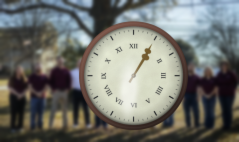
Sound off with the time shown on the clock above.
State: 1:05
